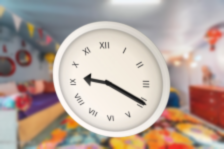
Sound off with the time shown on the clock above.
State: 9:20
